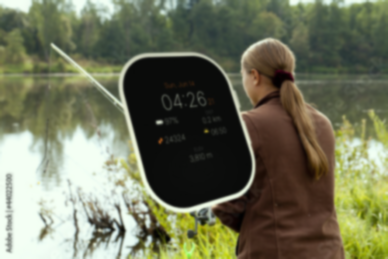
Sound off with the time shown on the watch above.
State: 4:26
